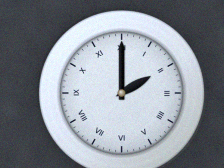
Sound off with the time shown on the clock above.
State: 2:00
